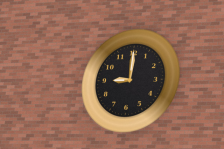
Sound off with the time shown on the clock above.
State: 9:00
